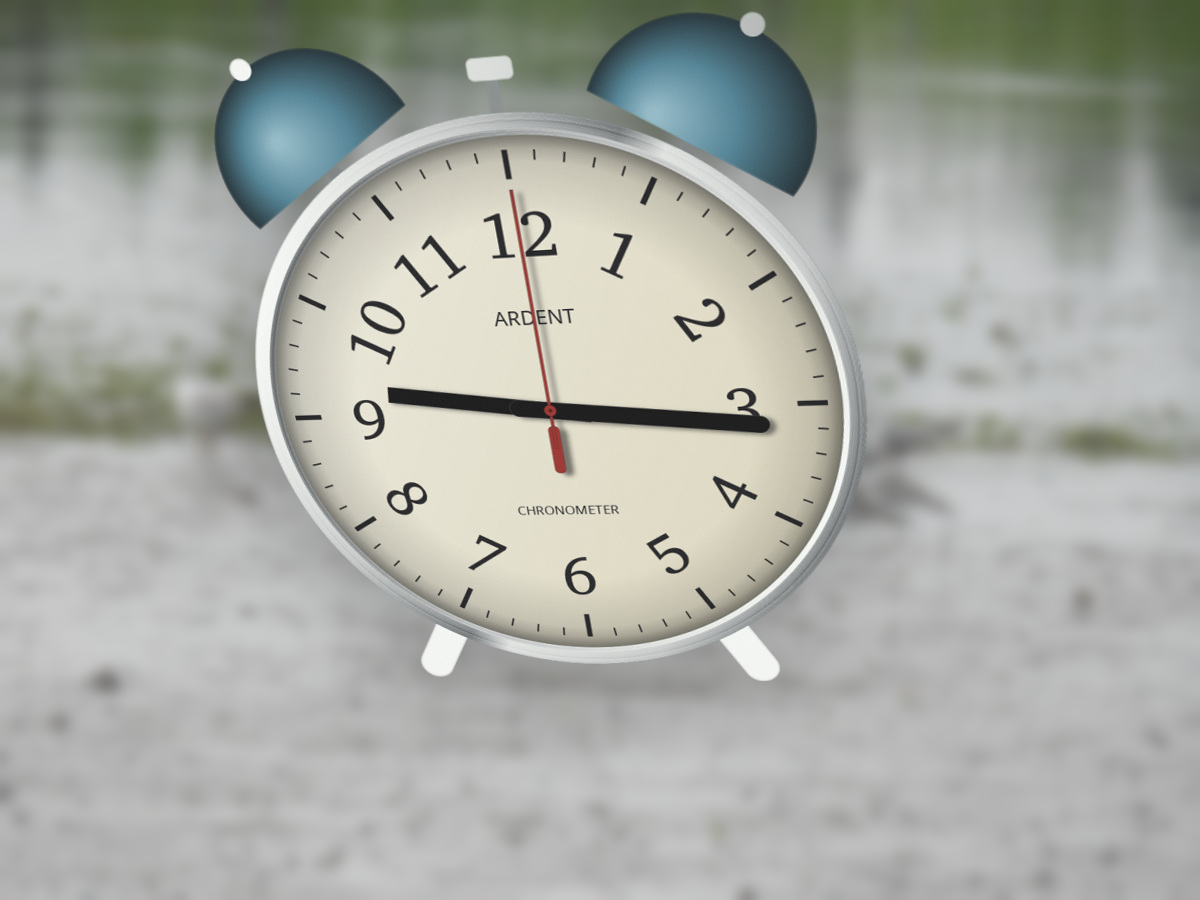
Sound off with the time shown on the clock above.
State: 9:16:00
